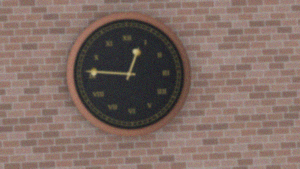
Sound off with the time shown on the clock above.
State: 12:46
